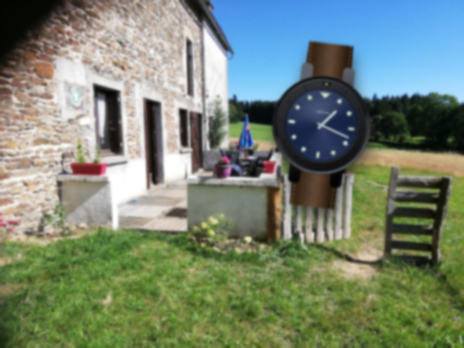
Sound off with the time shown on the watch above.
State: 1:18
